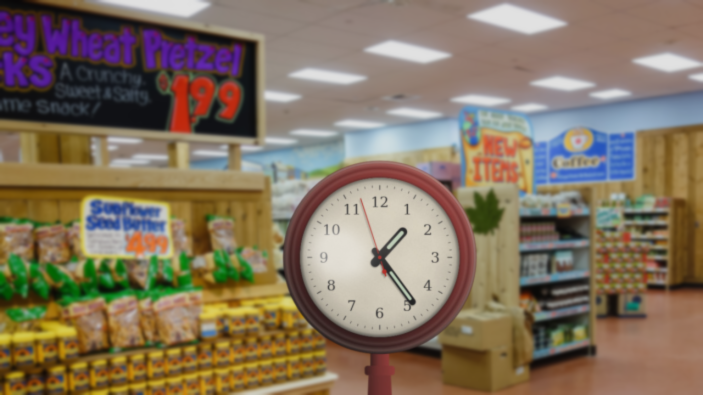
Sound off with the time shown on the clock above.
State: 1:23:57
